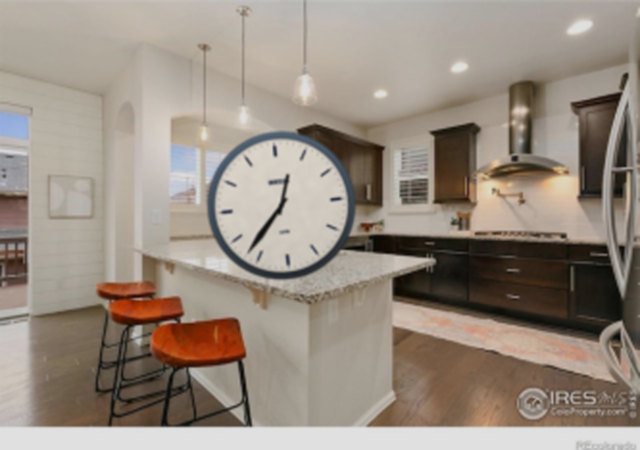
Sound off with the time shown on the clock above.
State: 12:37
